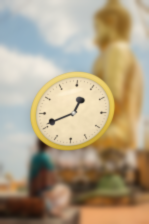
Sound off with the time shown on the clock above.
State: 12:41
